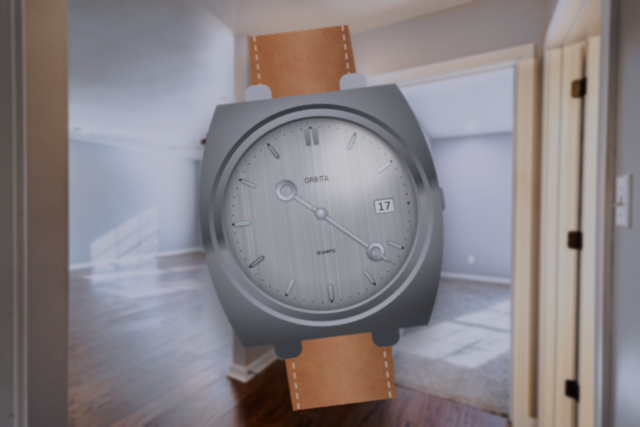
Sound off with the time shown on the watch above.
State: 10:22
